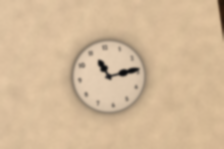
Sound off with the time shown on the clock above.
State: 11:14
